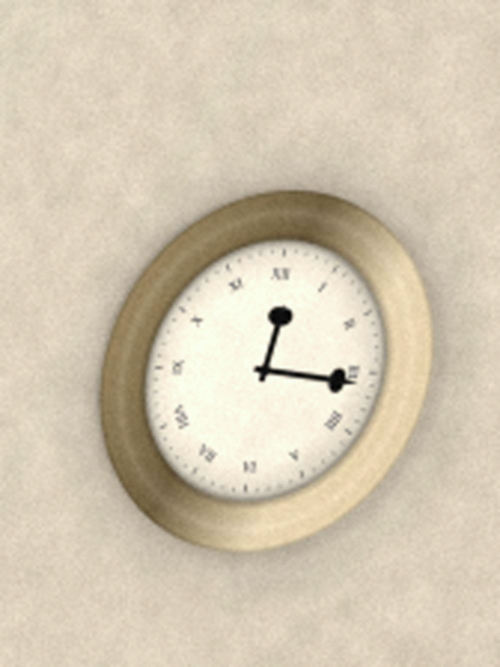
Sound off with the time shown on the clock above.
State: 12:16
